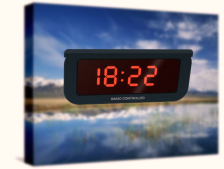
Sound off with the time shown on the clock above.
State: 18:22
